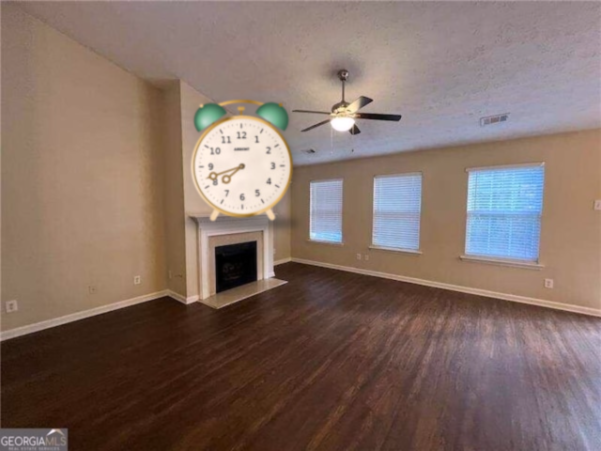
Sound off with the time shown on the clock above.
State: 7:42
